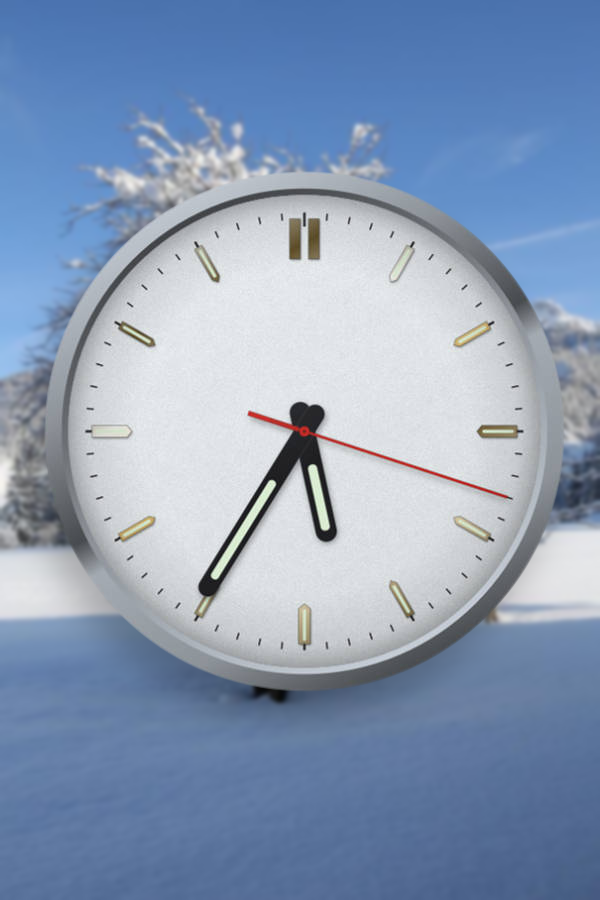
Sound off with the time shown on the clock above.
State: 5:35:18
